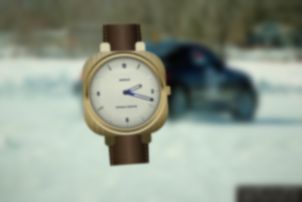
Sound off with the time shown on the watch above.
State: 2:18
